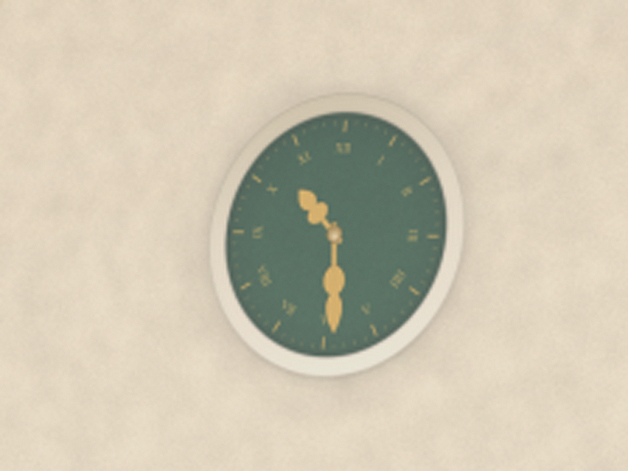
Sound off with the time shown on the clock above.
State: 10:29
